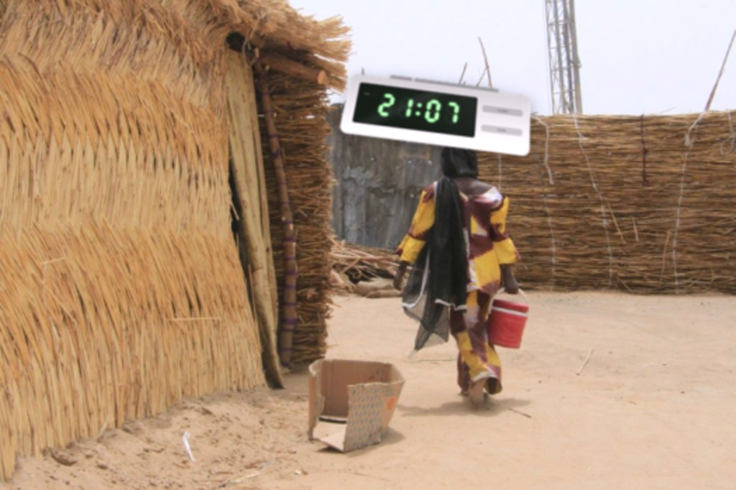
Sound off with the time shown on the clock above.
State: 21:07
